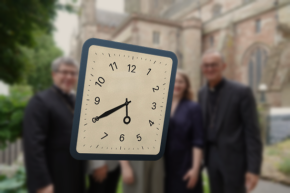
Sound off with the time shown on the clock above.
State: 5:40
